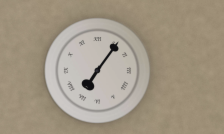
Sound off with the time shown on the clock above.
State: 7:06
